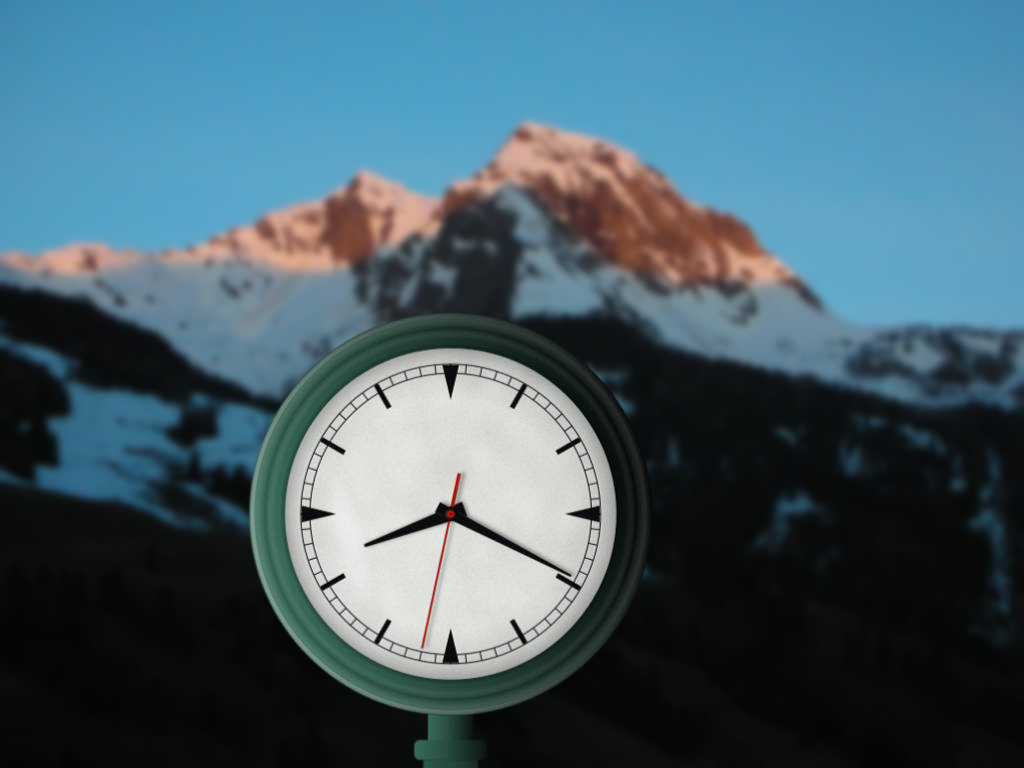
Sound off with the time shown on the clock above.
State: 8:19:32
